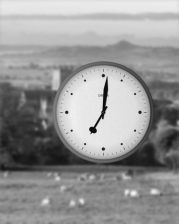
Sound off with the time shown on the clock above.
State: 7:01
